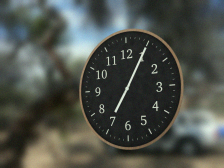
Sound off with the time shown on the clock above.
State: 7:05
